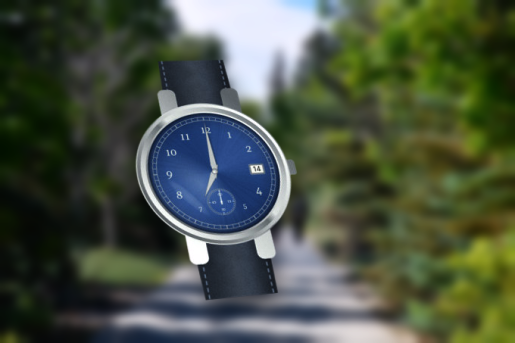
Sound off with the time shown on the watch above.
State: 7:00
